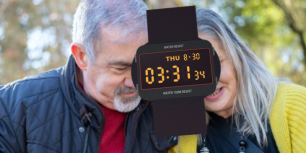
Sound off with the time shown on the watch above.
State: 3:31:34
